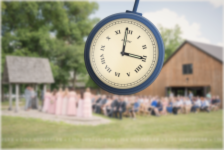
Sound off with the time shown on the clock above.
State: 2:59
